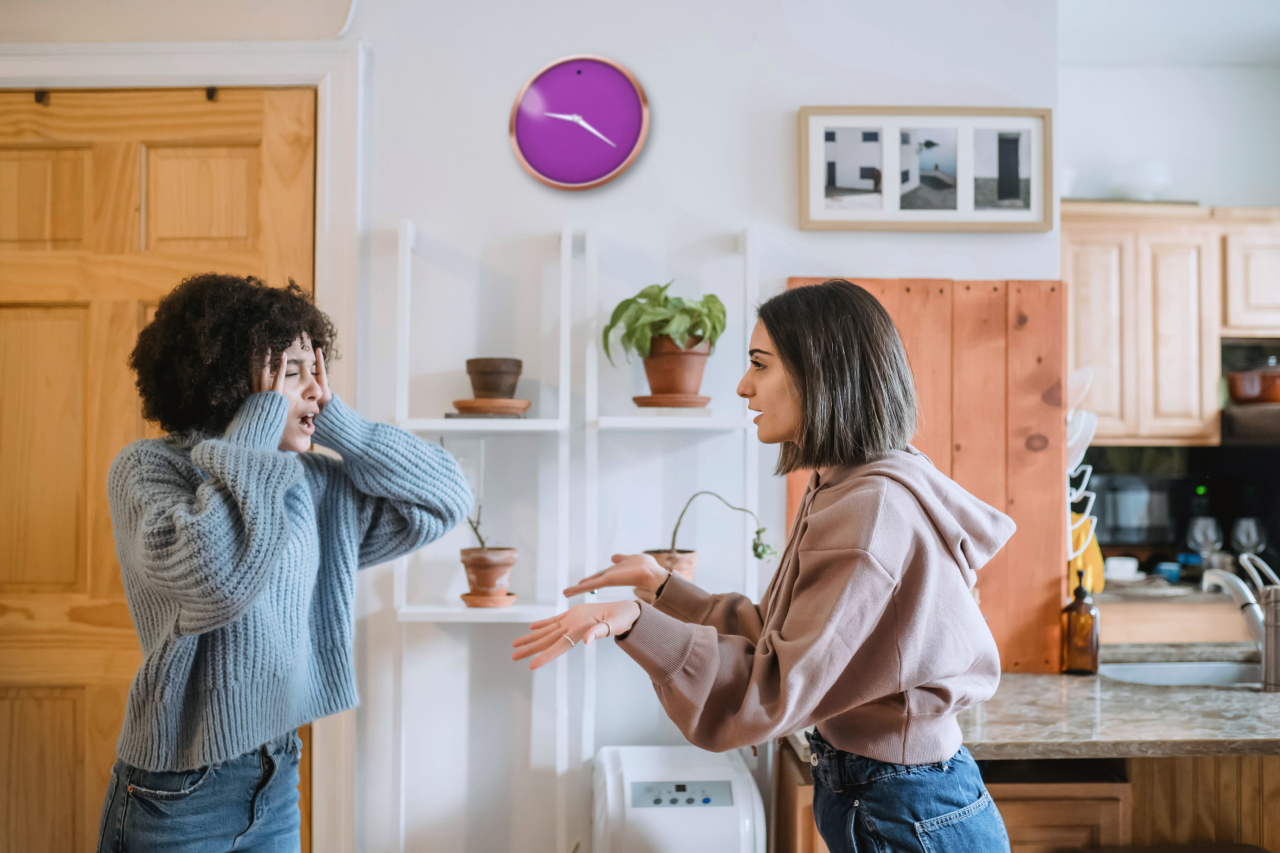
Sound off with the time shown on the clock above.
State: 9:21
